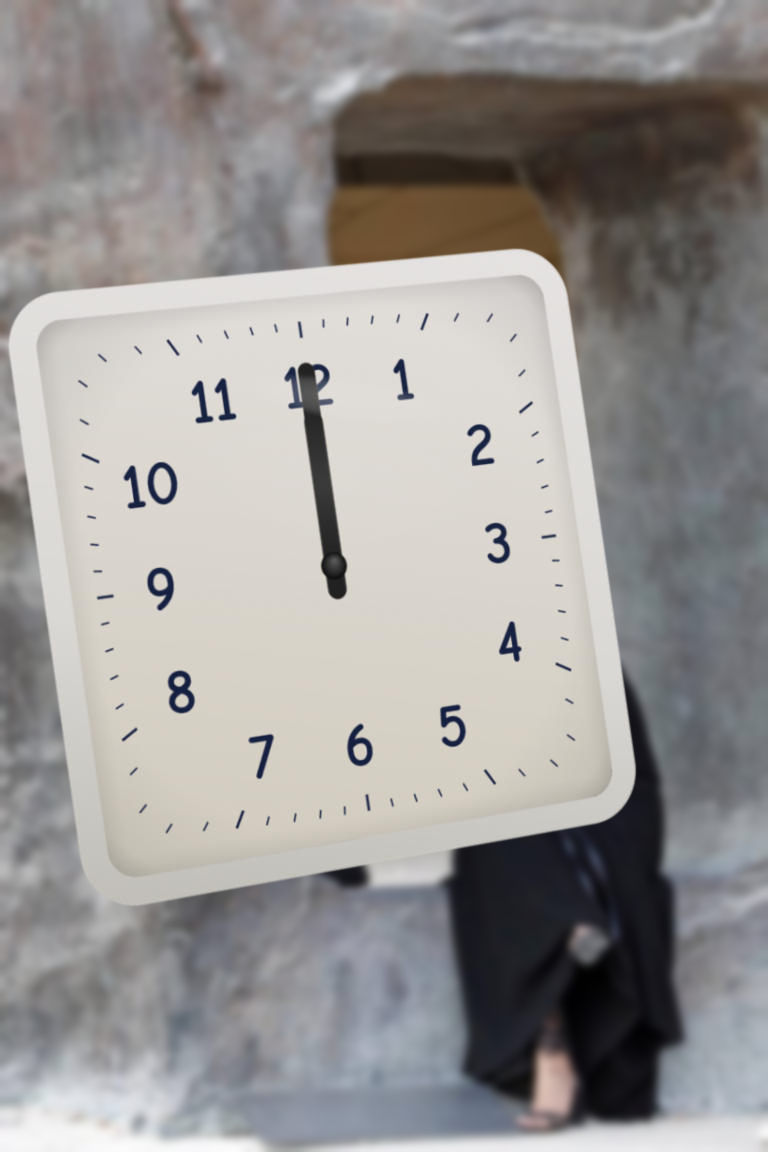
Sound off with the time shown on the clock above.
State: 12:00
